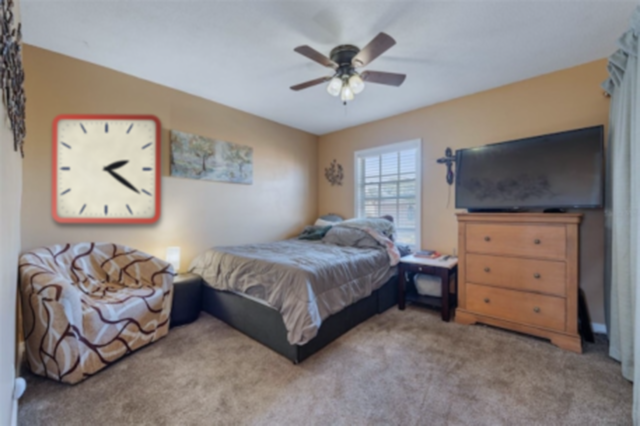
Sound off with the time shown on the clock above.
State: 2:21
